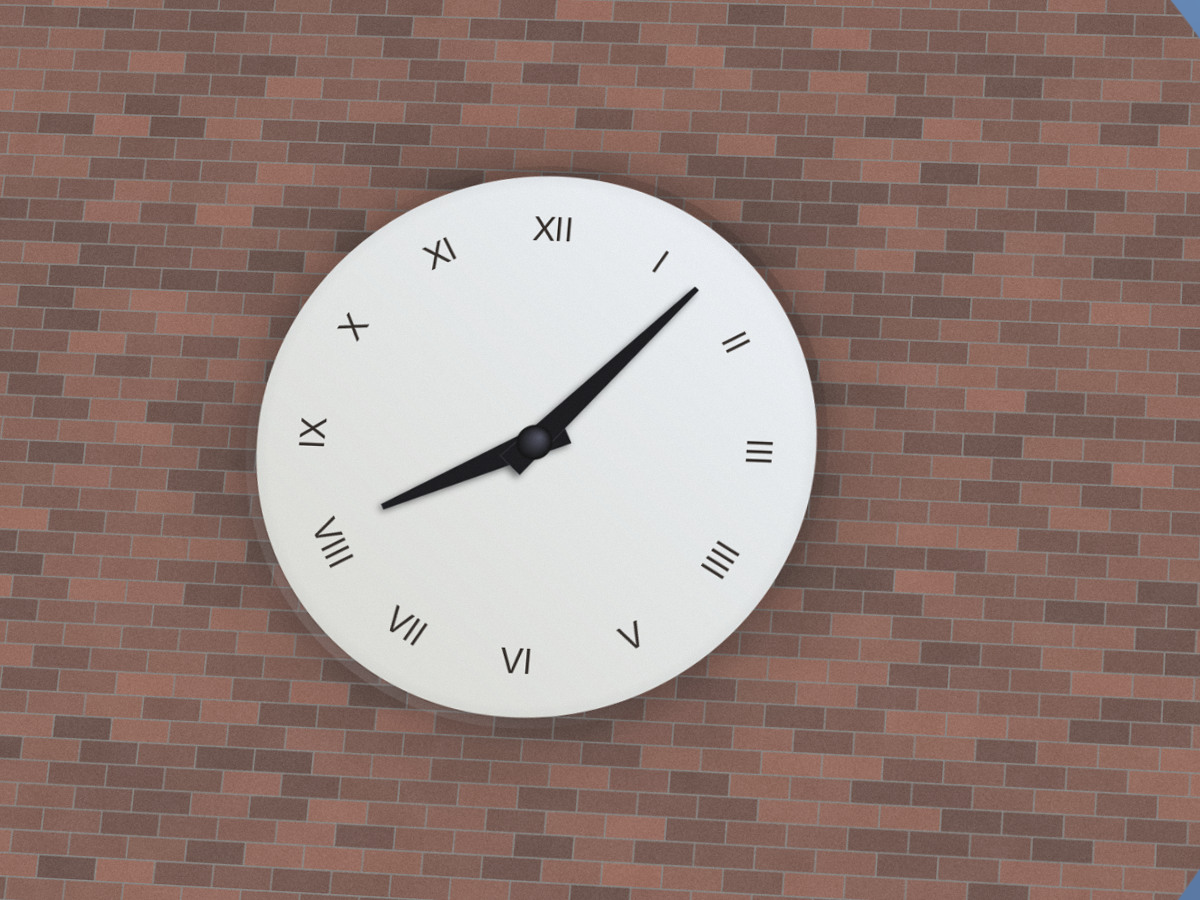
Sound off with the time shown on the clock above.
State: 8:07
